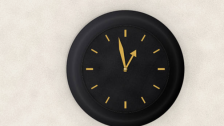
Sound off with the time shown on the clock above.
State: 12:58
